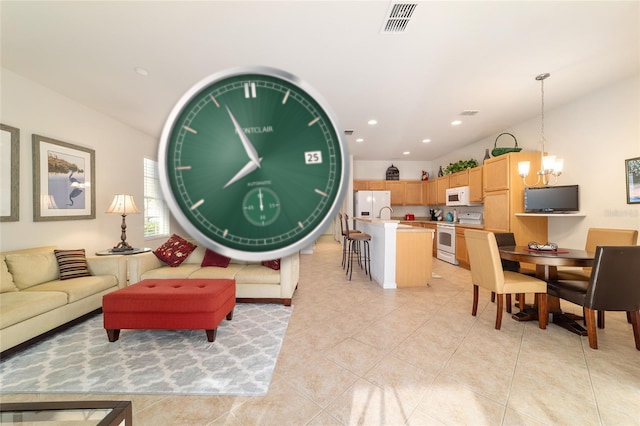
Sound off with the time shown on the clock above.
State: 7:56
